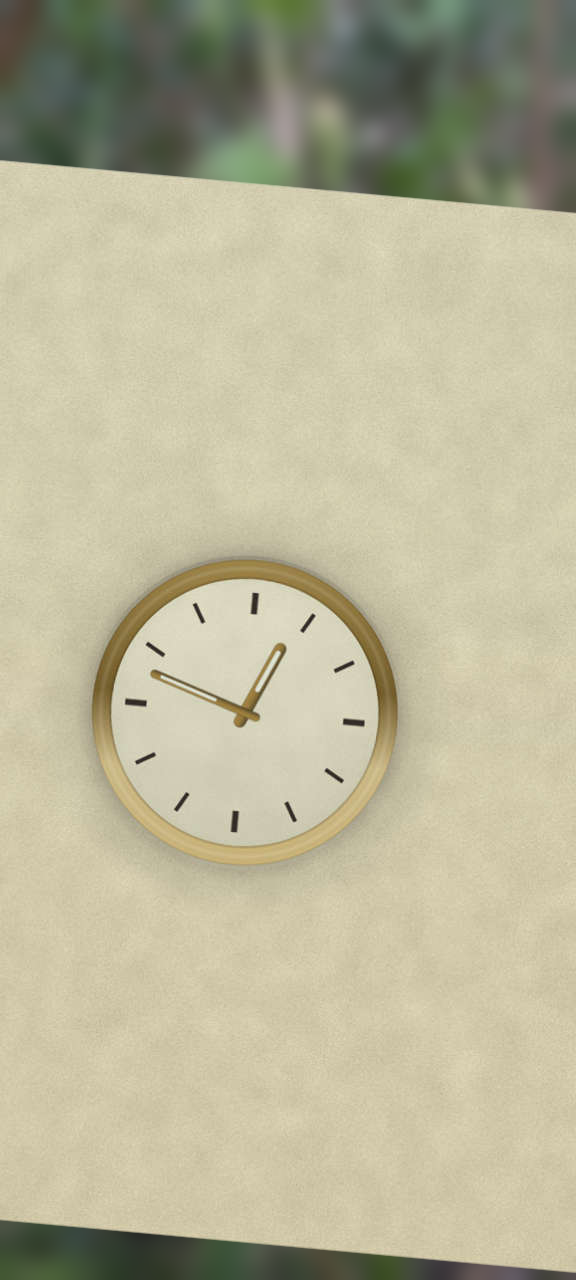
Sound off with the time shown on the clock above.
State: 12:48
